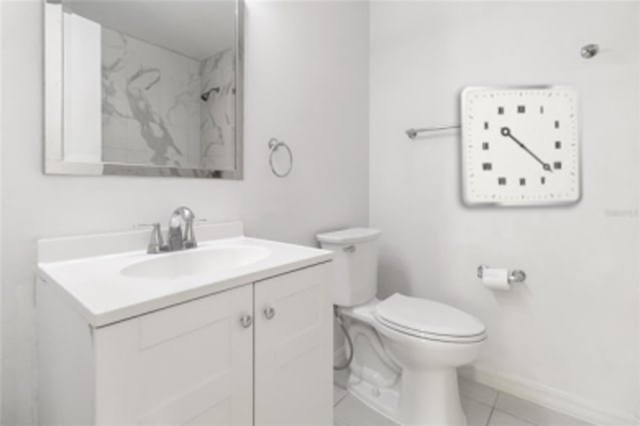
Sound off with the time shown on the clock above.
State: 10:22
